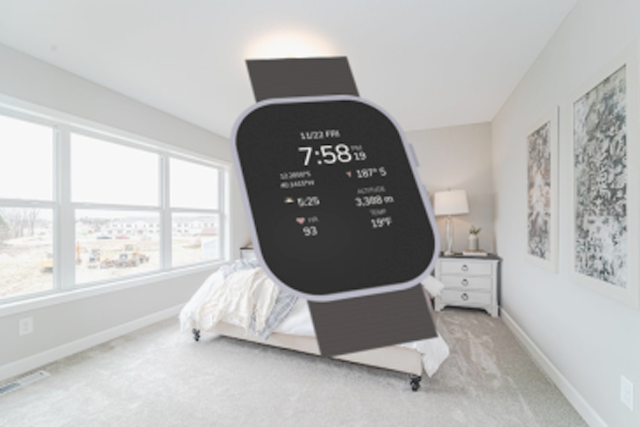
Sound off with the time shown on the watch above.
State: 7:58
